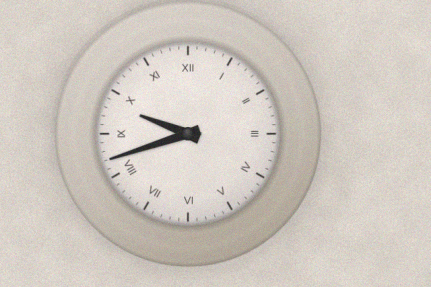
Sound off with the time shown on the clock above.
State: 9:42
